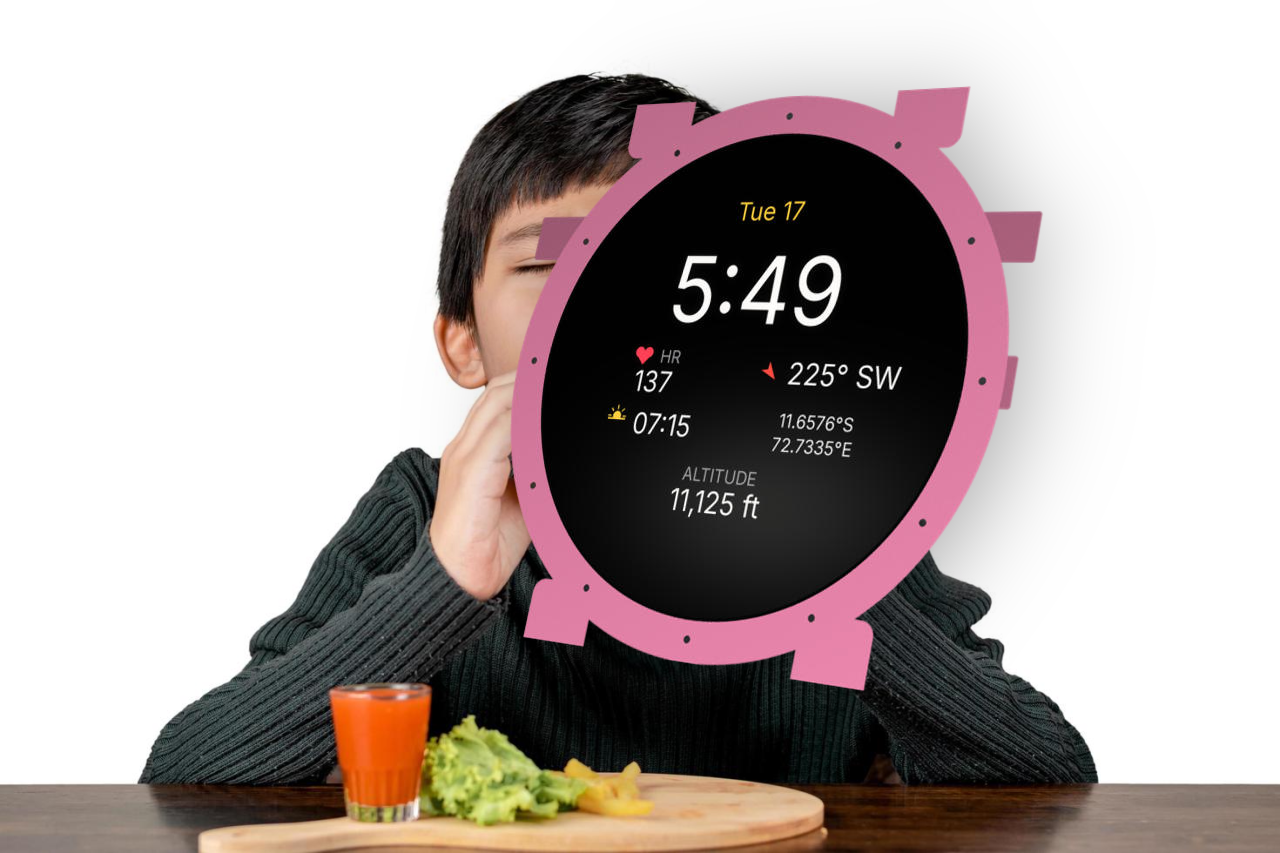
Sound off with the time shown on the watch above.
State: 5:49
